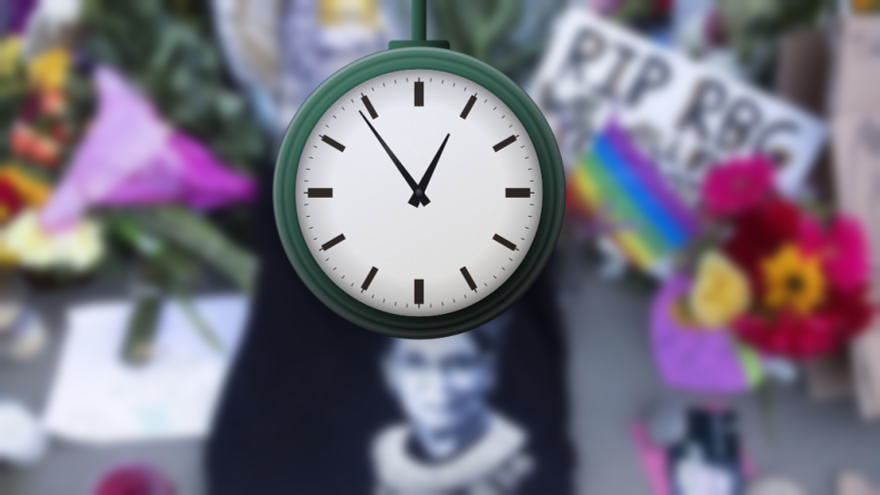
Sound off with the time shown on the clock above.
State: 12:54
